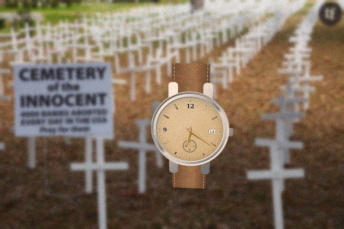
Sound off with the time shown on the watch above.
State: 6:21
